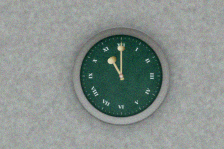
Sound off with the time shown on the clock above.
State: 11:00
